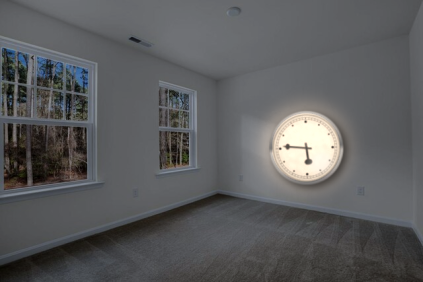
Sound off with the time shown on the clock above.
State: 5:46
